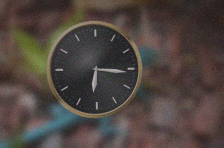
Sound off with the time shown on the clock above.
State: 6:16
